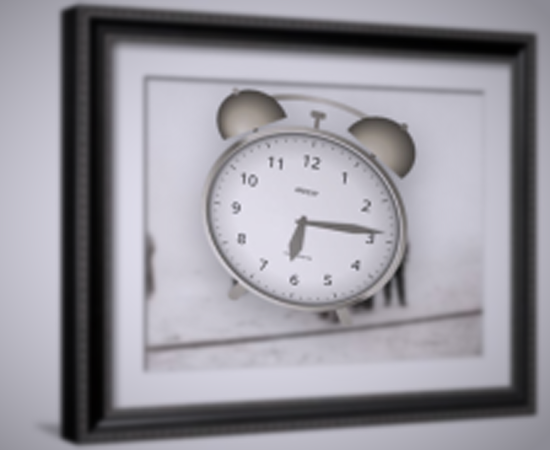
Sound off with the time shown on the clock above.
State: 6:14
